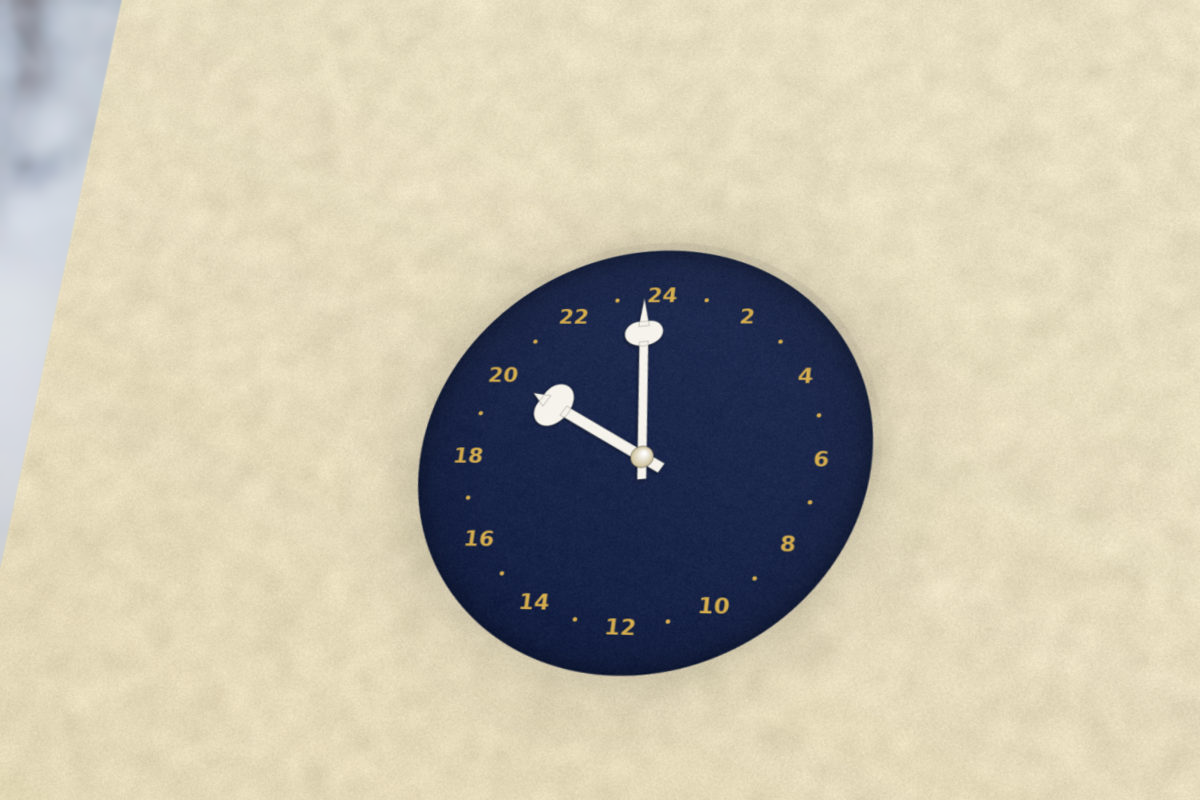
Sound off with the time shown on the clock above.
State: 19:59
